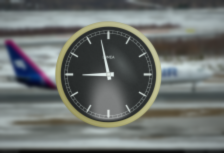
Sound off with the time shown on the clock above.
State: 8:58
